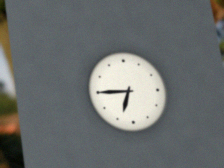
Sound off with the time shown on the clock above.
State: 6:45
